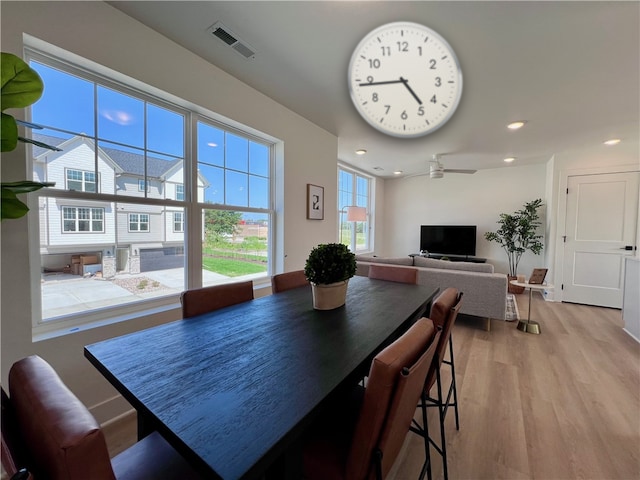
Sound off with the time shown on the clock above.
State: 4:44
